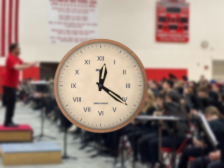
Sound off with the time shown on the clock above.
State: 12:21
